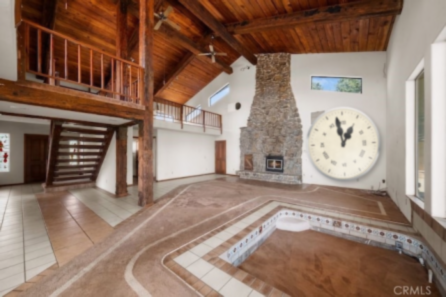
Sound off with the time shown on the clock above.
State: 12:58
